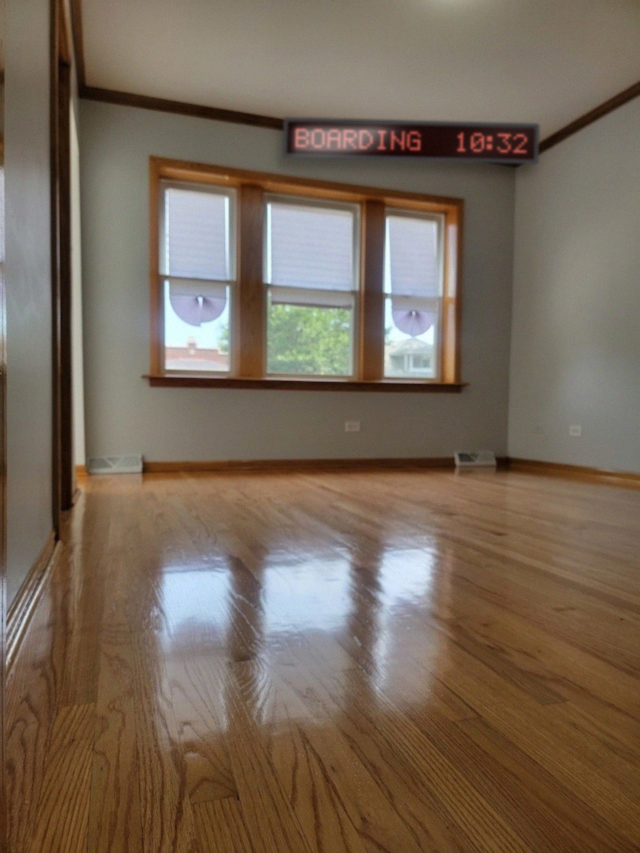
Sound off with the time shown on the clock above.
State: 10:32
